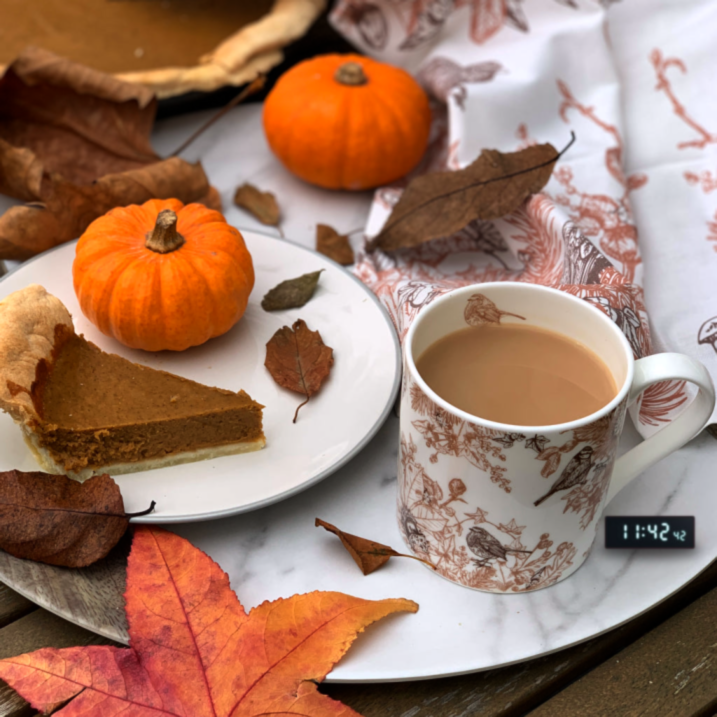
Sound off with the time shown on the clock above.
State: 11:42
